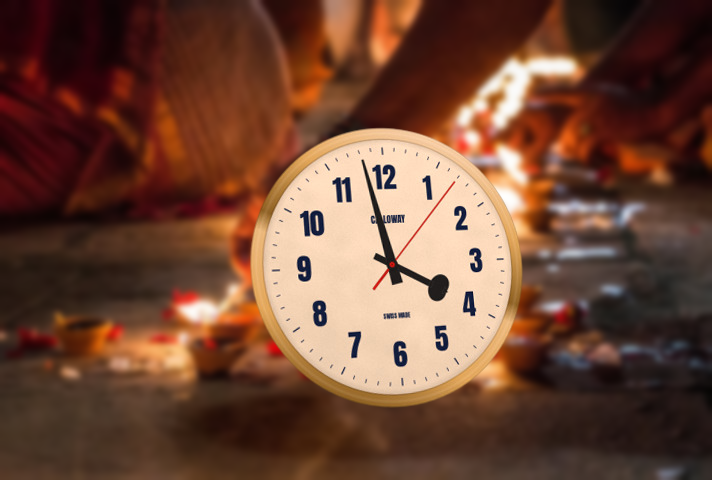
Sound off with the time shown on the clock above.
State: 3:58:07
